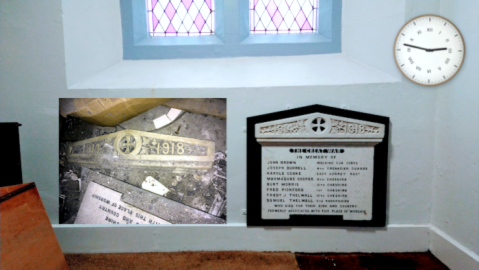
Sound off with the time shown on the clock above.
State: 2:47
